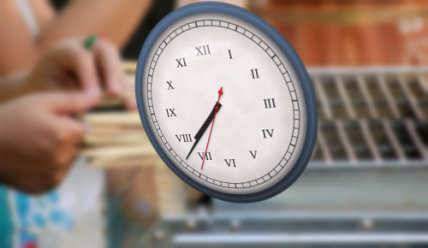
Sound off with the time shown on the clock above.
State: 7:37:35
